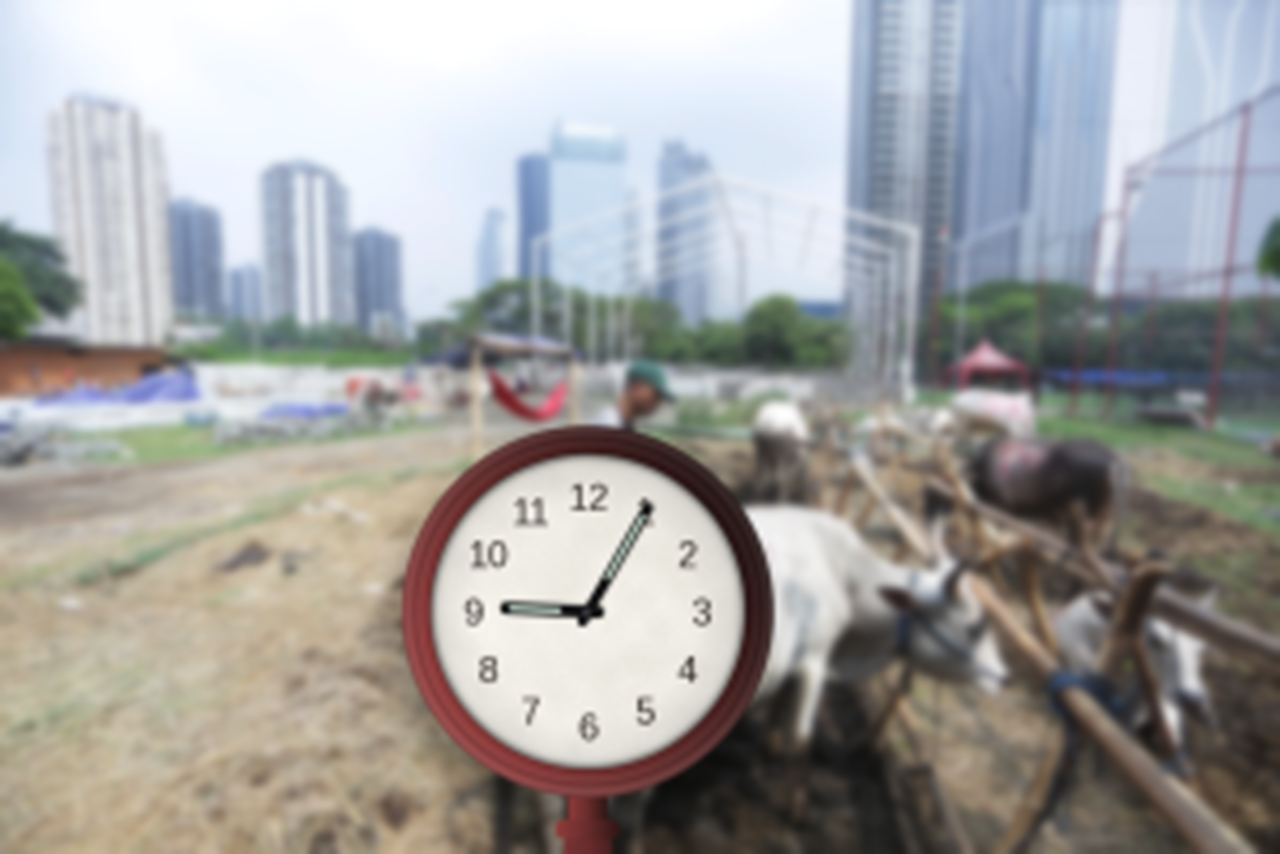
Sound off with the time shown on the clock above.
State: 9:05
